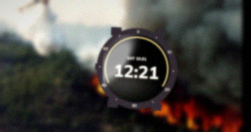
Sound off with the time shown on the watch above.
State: 12:21
